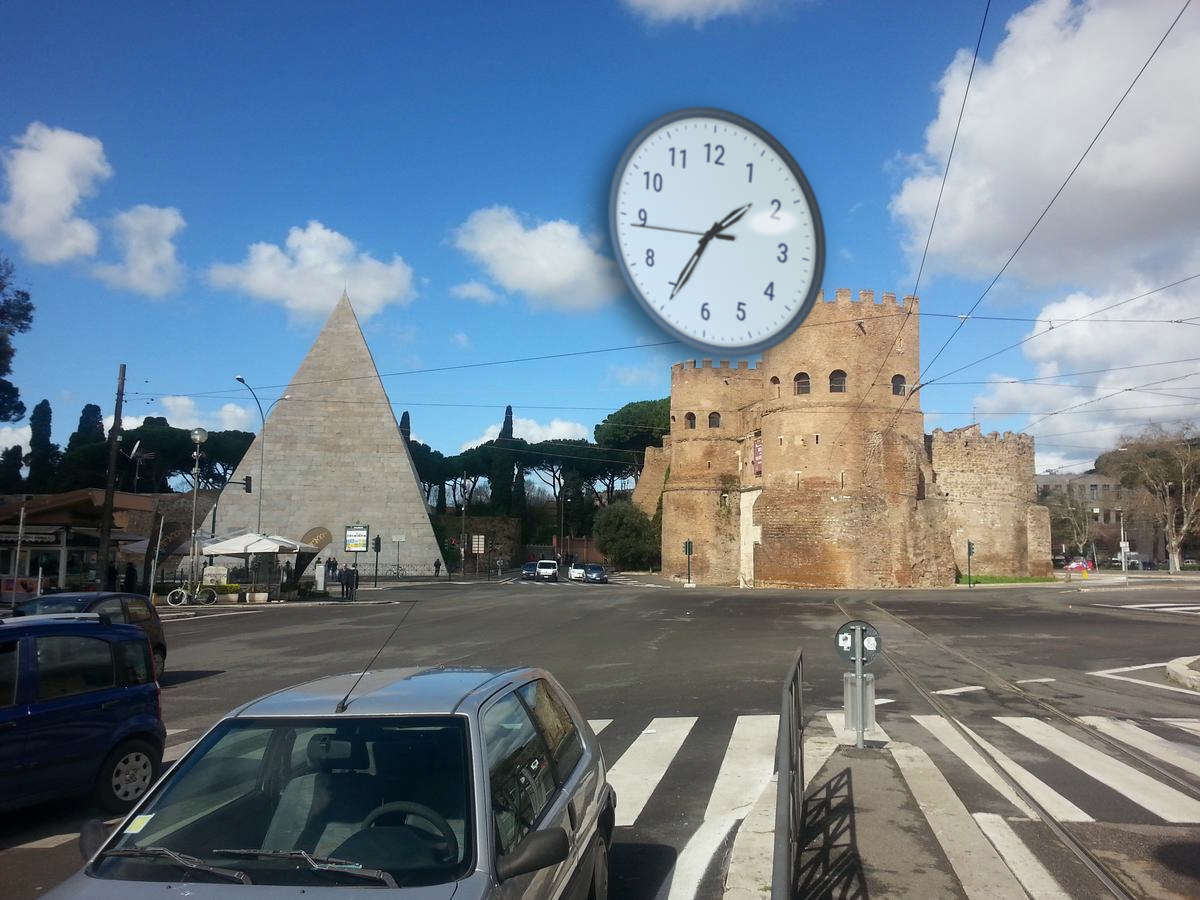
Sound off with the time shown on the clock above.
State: 1:34:44
